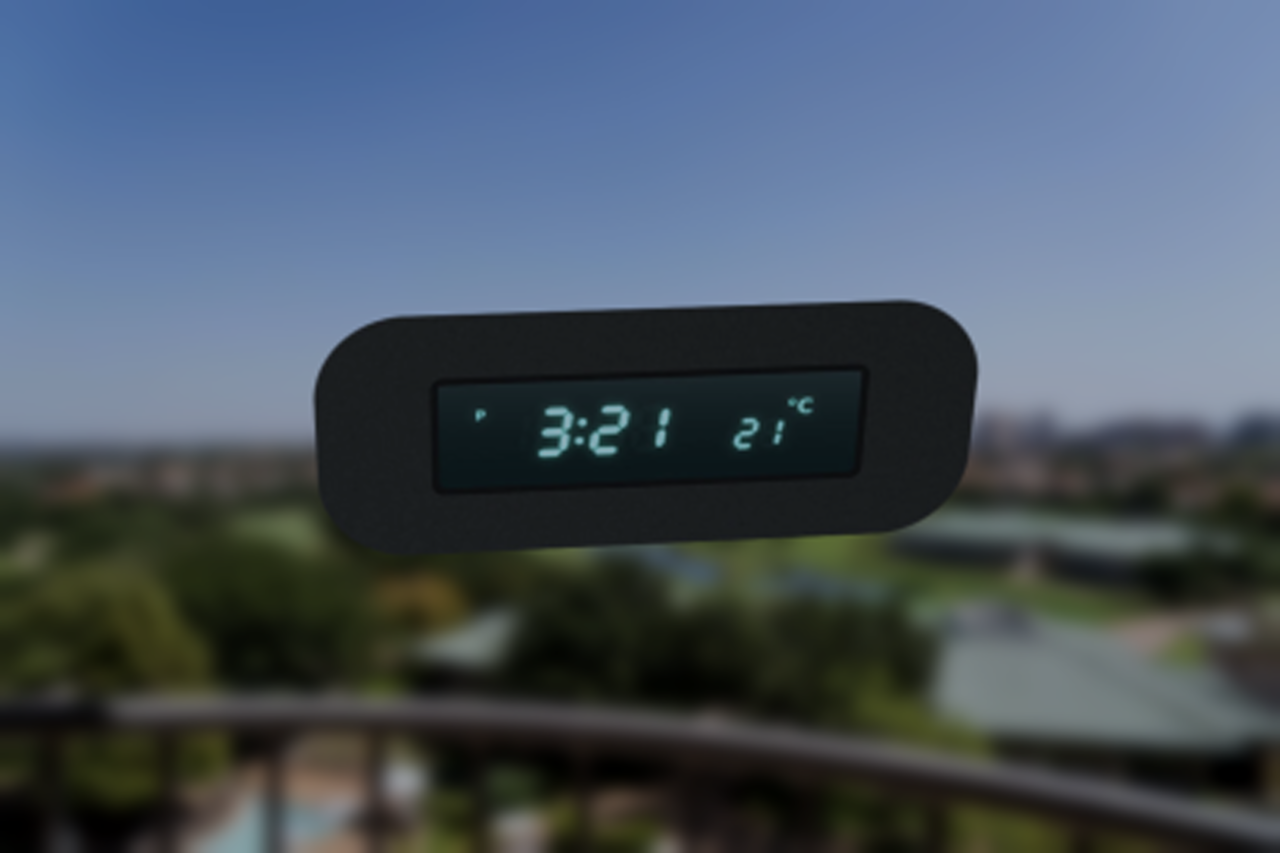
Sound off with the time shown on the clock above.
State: 3:21
